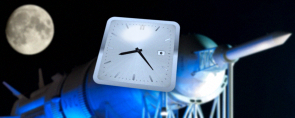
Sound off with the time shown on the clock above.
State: 8:23
